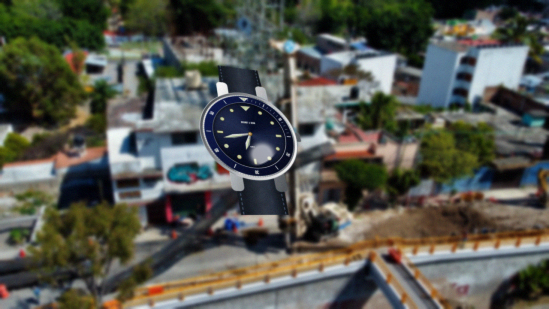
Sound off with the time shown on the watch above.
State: 6:43
